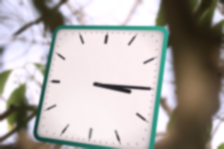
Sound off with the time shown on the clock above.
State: 3:15
